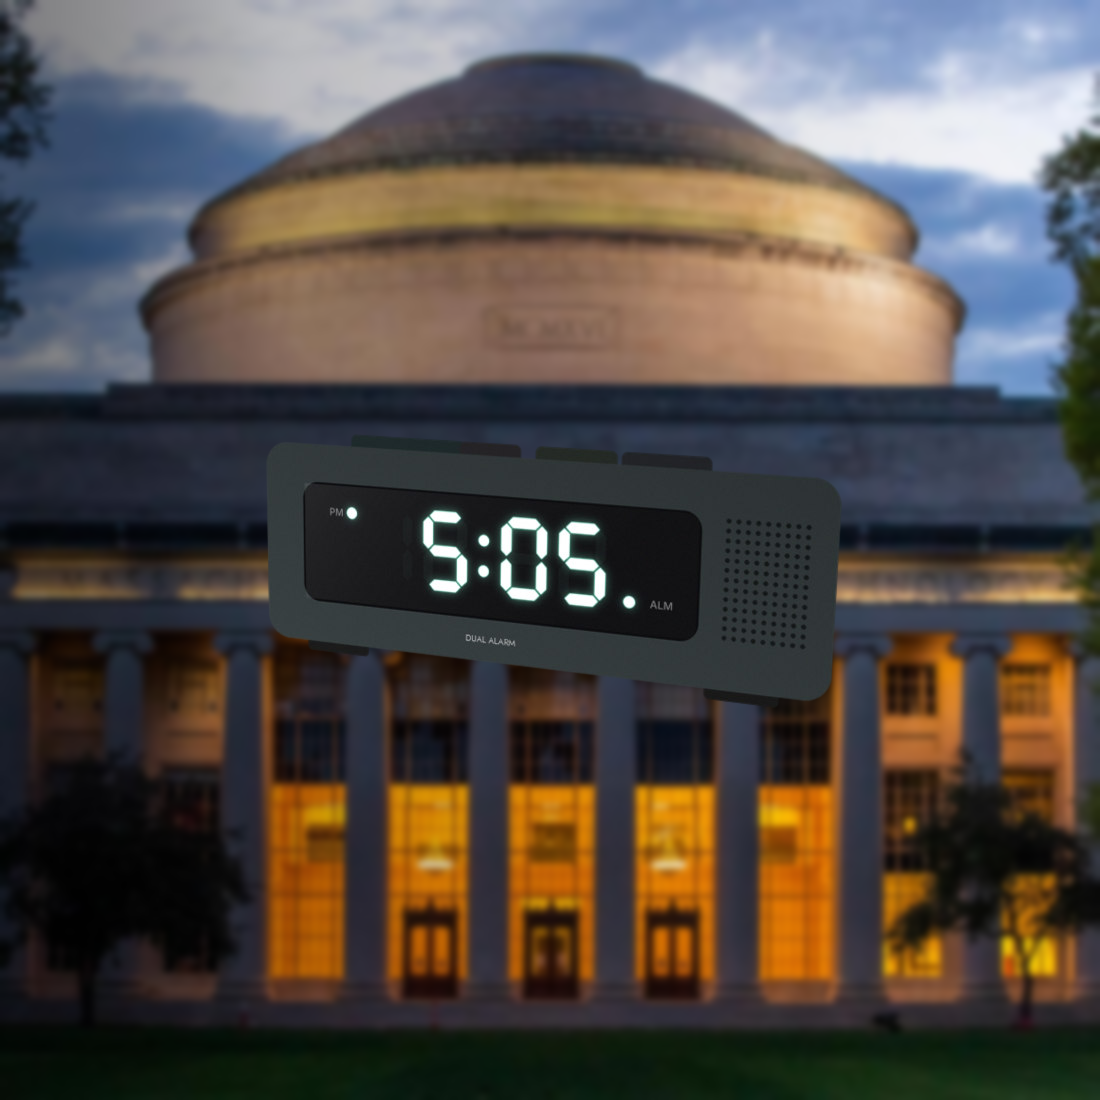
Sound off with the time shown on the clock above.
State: 5:05
